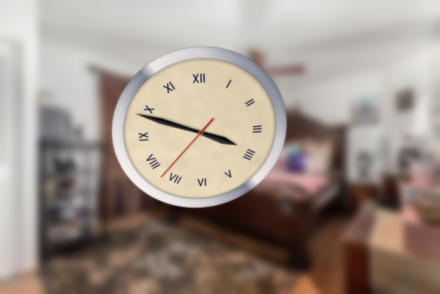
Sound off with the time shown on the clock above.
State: 3:48:37
